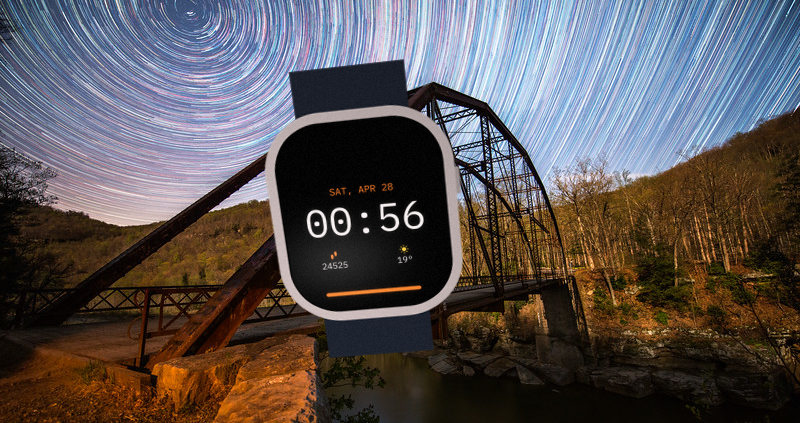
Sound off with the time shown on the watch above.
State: 0:56
